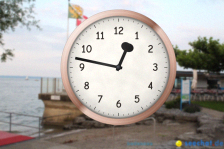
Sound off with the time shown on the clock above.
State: 12:47
